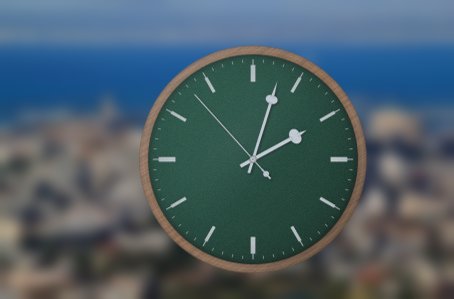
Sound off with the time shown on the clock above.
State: 2:02:53
